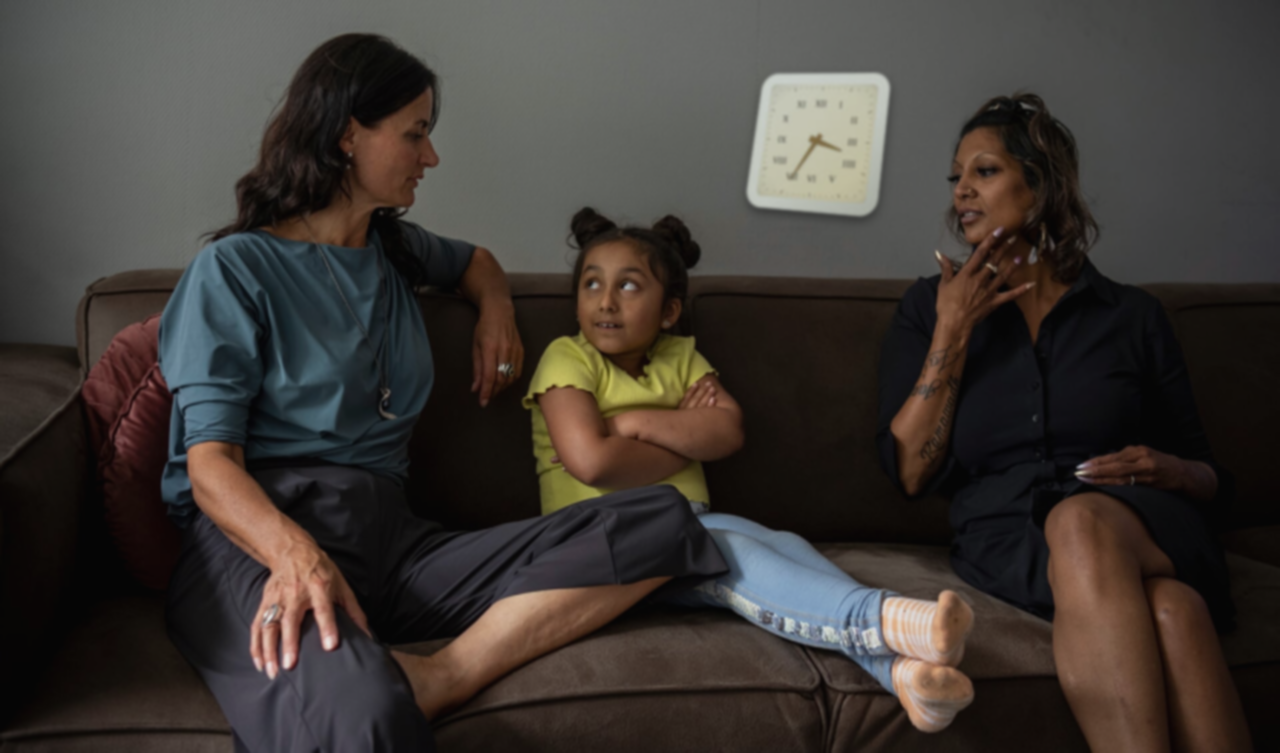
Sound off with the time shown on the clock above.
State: 3:35
